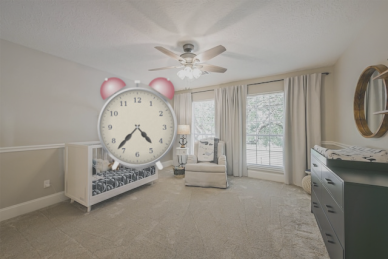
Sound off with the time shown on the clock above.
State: 4:37
